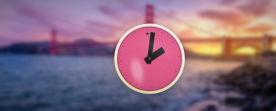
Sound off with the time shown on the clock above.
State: 2:02
